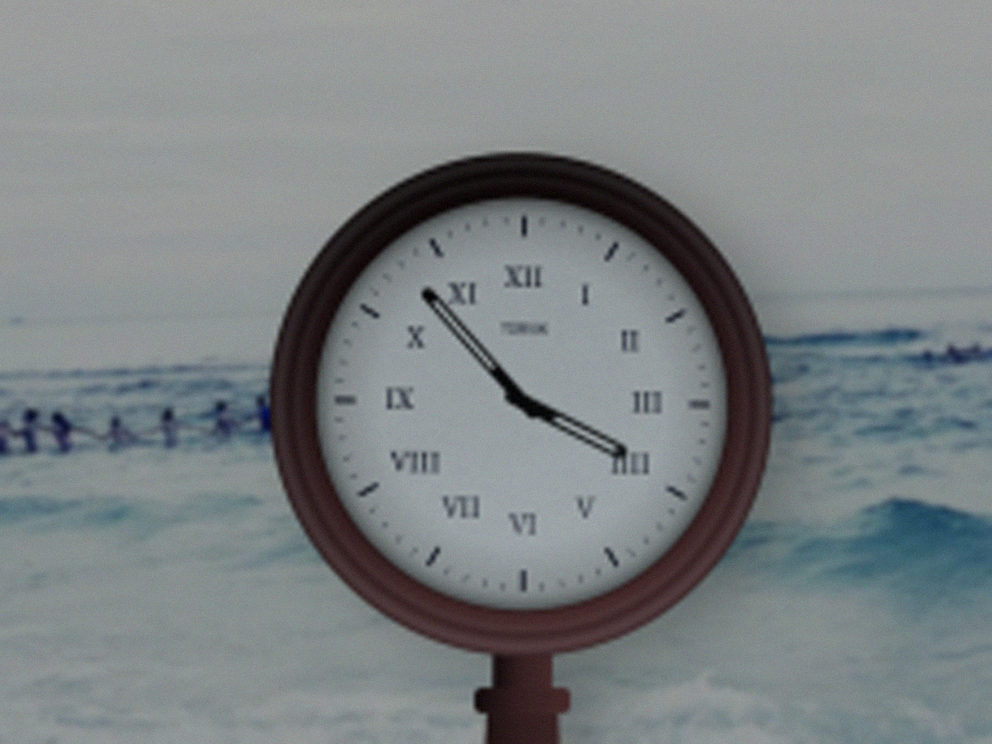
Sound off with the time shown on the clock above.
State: 3:53
